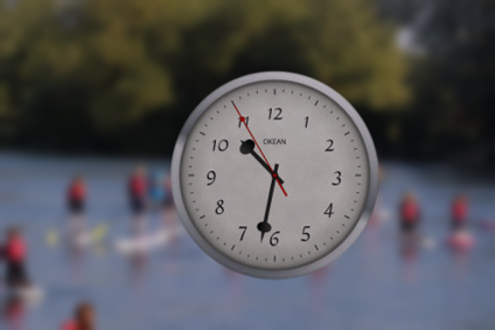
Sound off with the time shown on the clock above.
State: 10:31:55
